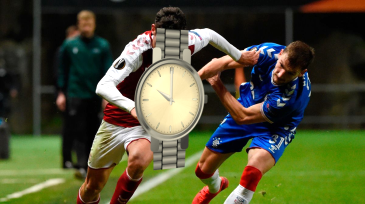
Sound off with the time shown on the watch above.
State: 10:00
